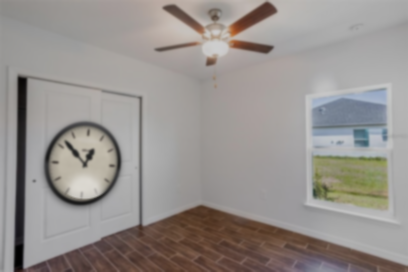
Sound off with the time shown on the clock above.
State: 12:52
